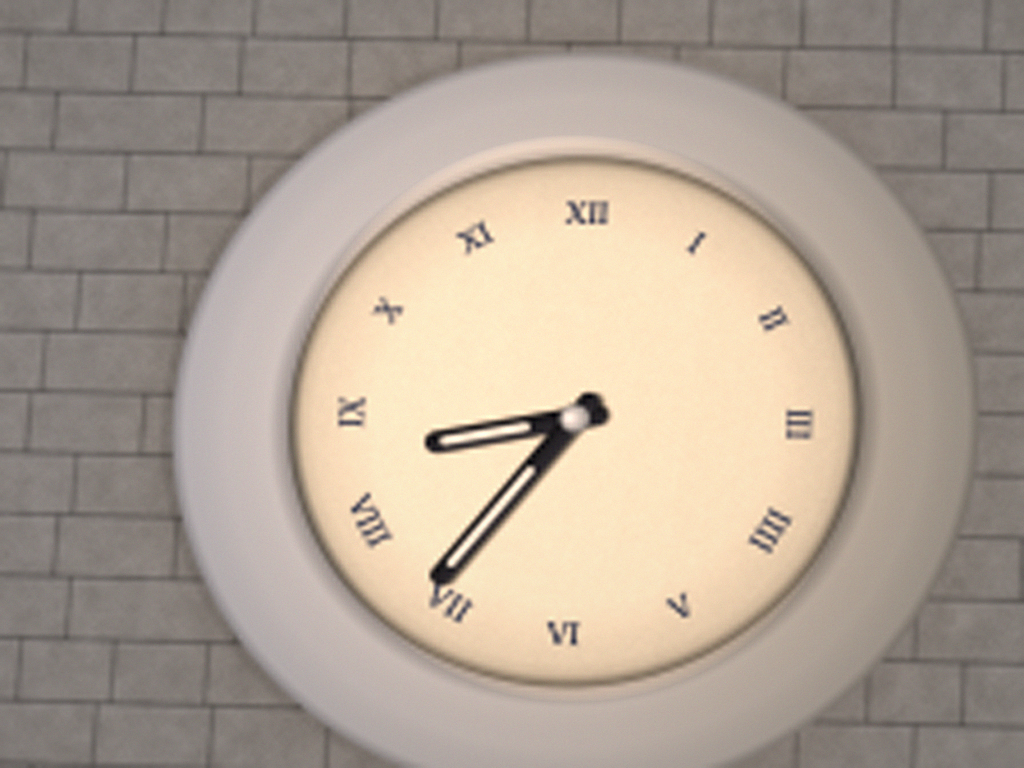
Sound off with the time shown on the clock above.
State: 8:36
